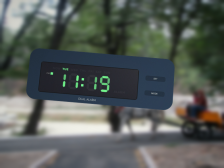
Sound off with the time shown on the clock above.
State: 11:19
